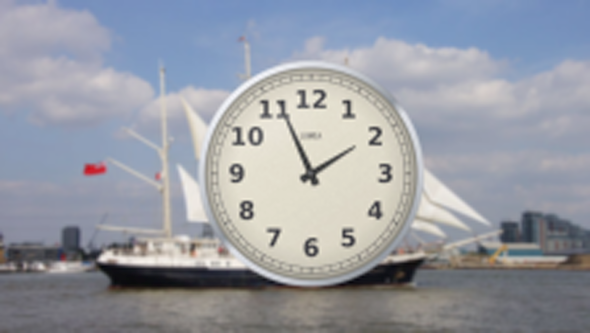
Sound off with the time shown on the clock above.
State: 1:56
